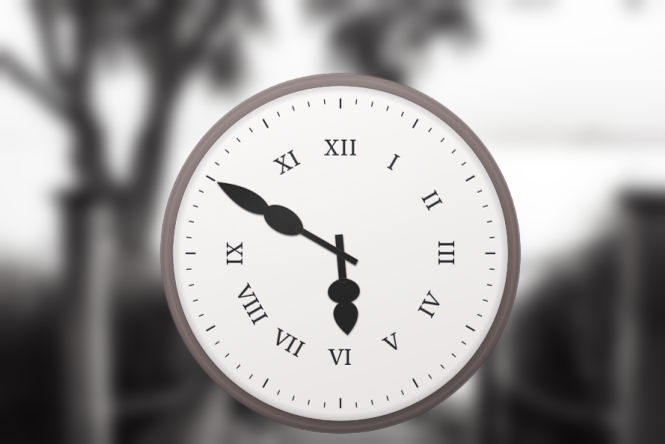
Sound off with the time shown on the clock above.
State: 5:50
